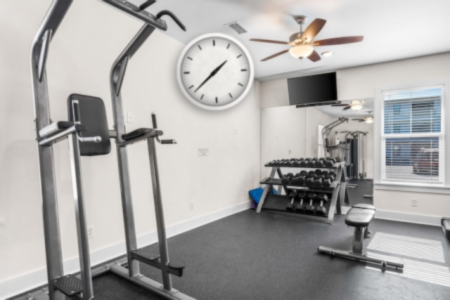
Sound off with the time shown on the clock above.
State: 1:38
